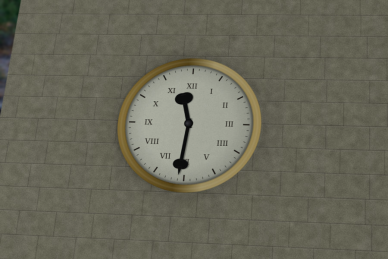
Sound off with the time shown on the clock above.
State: 11:31
